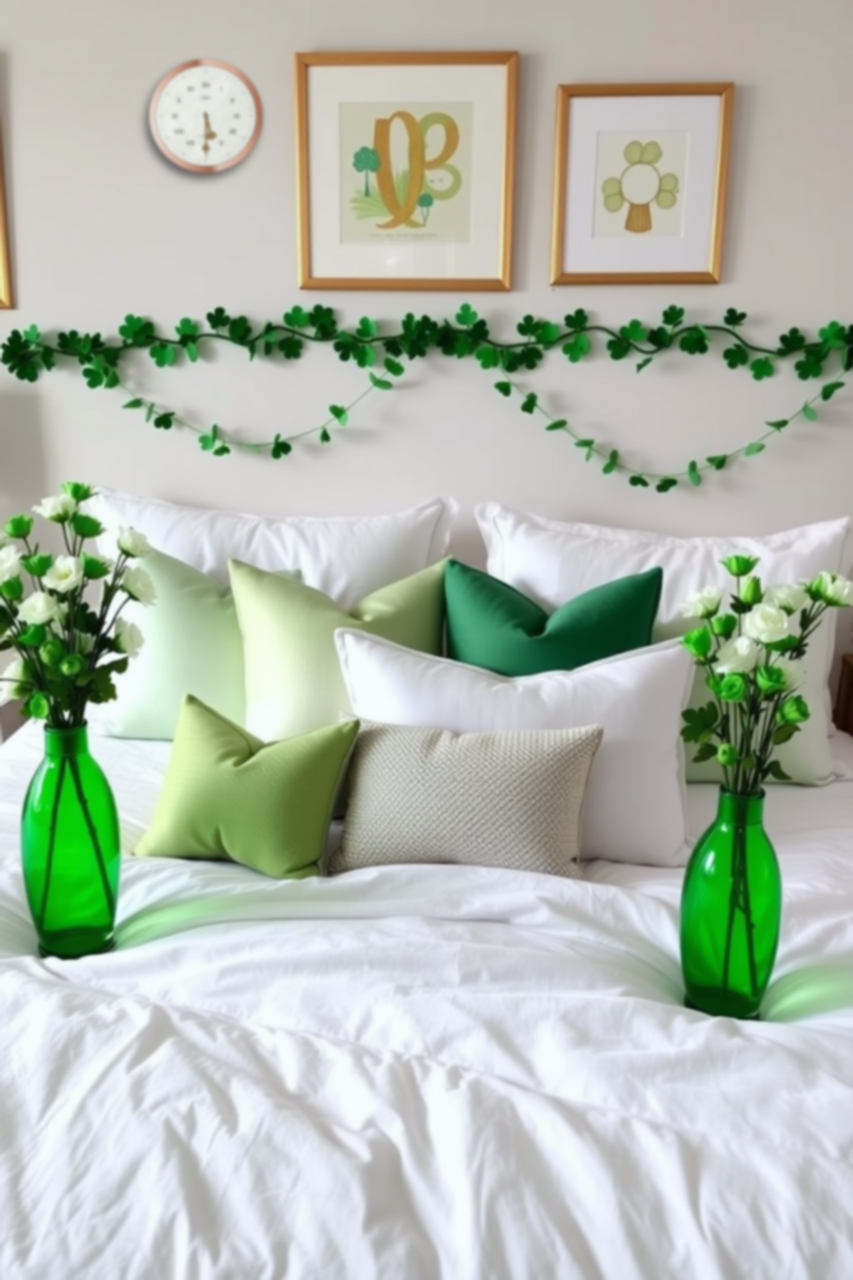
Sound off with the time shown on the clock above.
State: 5:30
